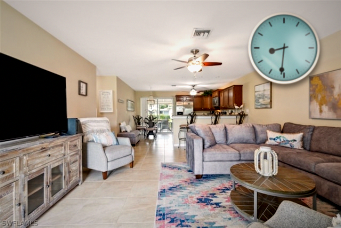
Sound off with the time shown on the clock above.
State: 8:31
